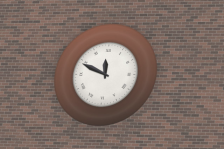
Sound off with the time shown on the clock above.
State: 11:49
